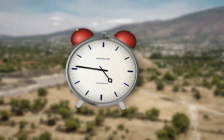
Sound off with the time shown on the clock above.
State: 4:46
